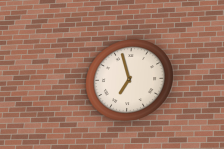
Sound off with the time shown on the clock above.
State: 6:57
